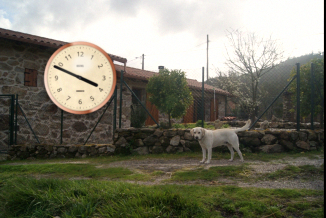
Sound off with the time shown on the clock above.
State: 3:49
